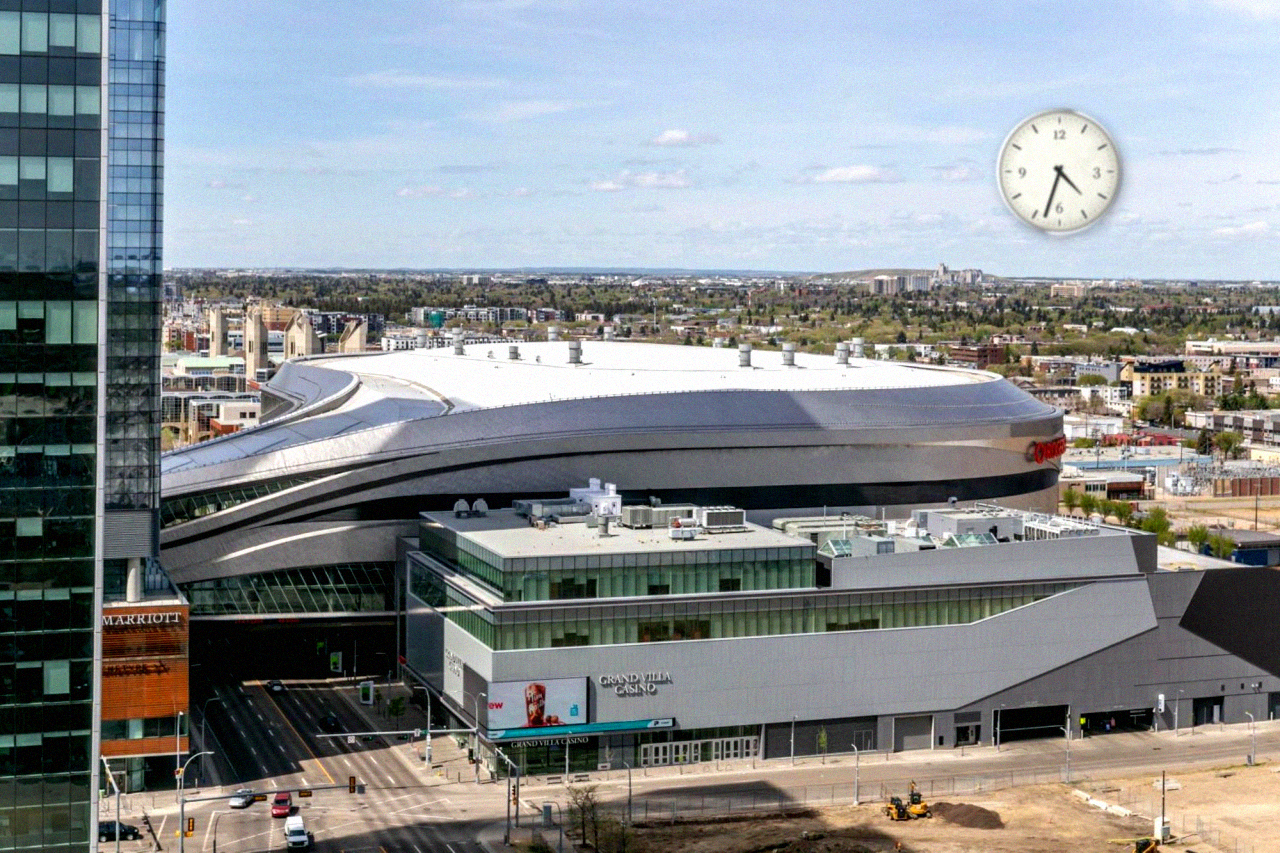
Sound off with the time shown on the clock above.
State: 4:33
